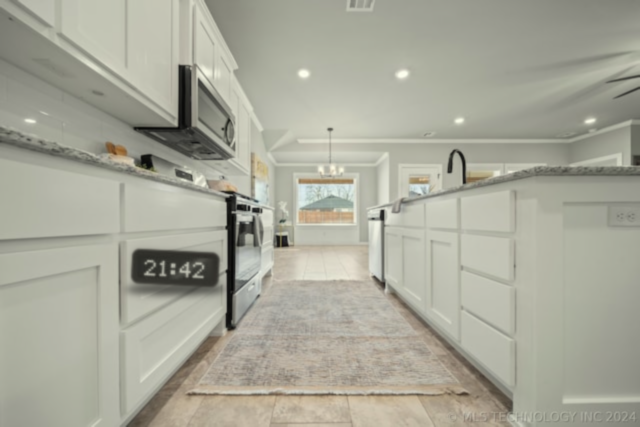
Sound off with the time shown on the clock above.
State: 21:42
